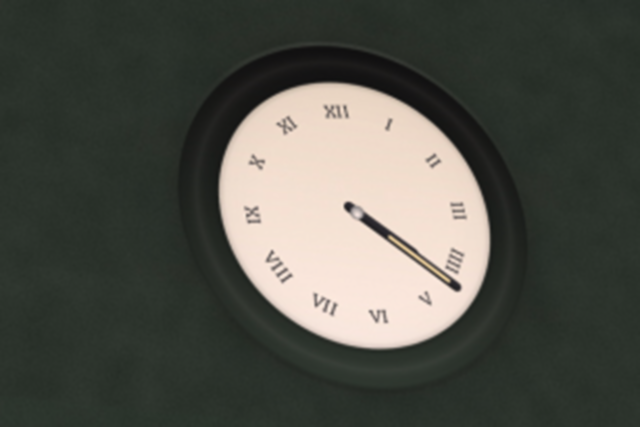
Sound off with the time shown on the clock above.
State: 4:22
